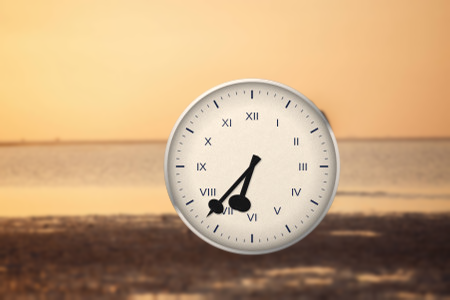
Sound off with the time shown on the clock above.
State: 6:37
